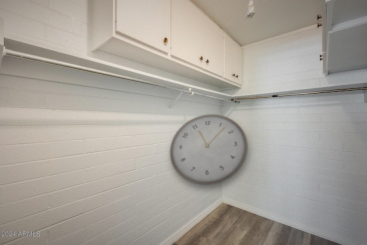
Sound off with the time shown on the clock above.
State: 11:07
